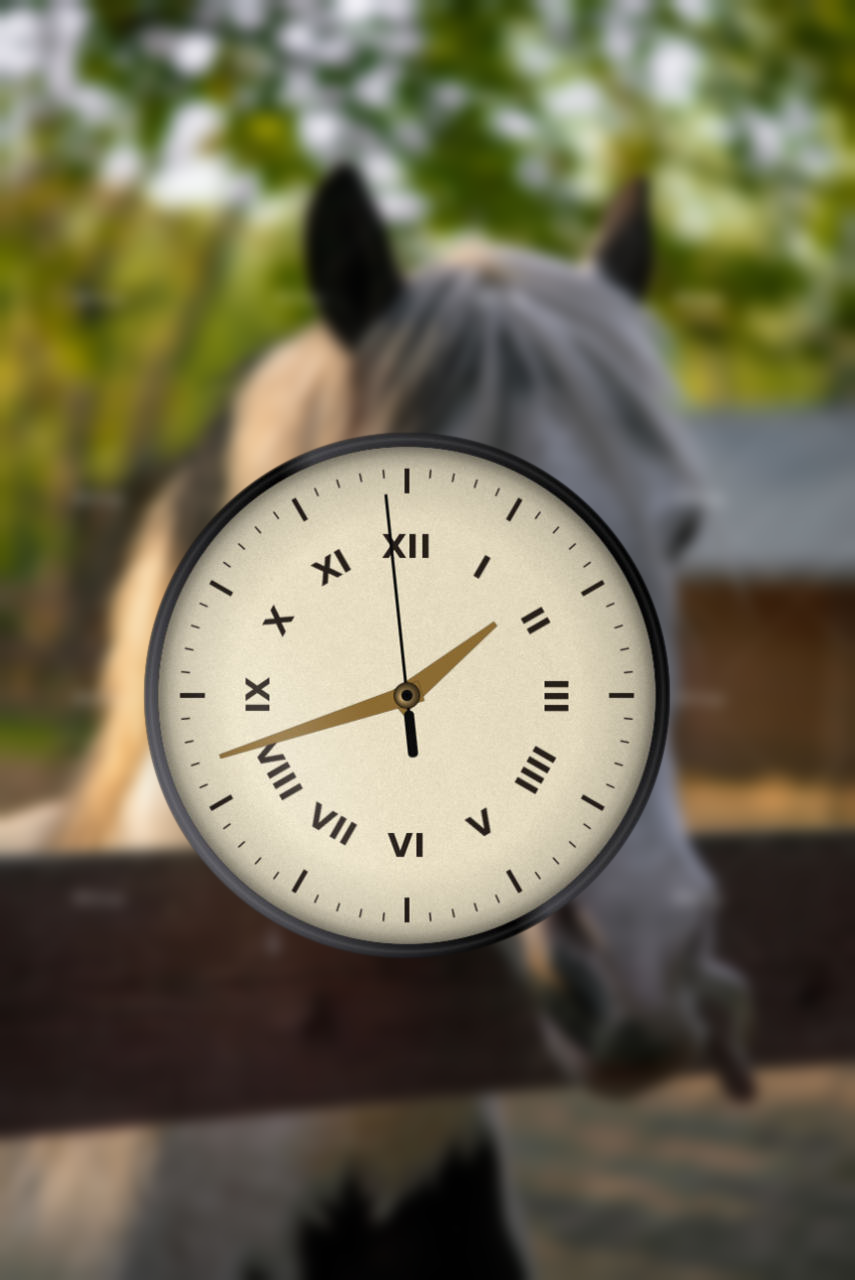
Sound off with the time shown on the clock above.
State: 1:41:59
